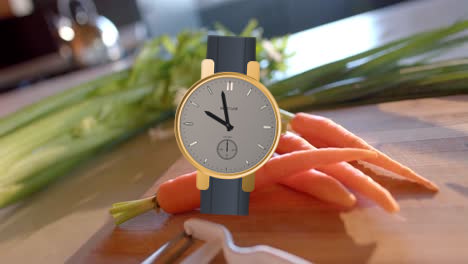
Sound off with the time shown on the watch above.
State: 9:58
